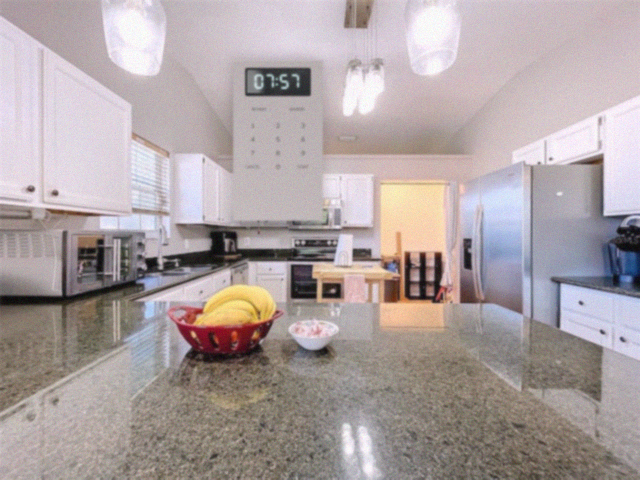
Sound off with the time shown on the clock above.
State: 7:57
